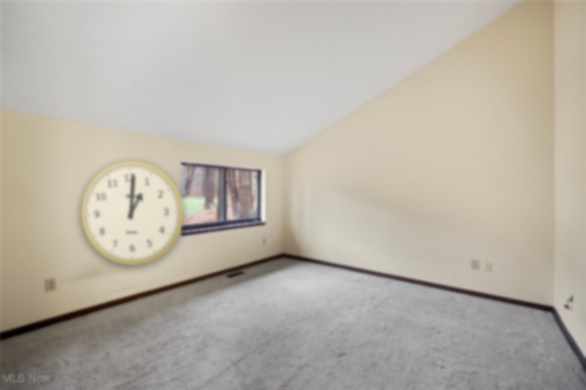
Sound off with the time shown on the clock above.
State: 1:01
